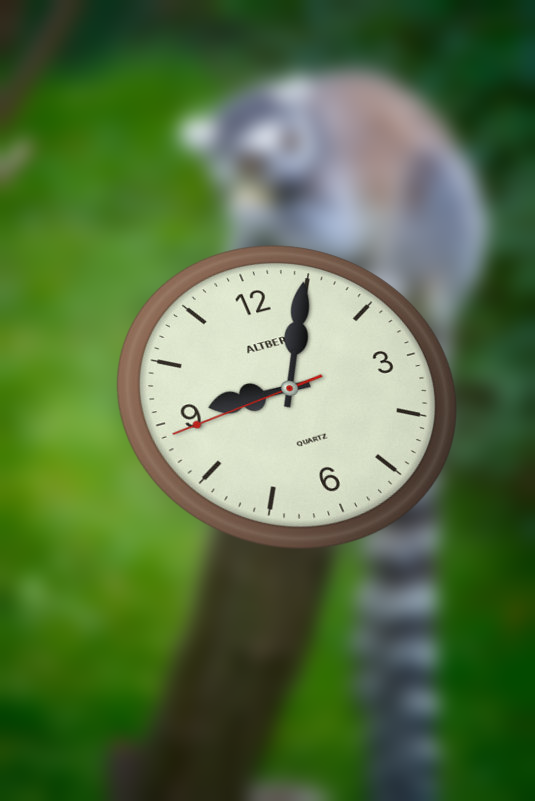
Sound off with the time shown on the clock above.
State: 9:04:44
